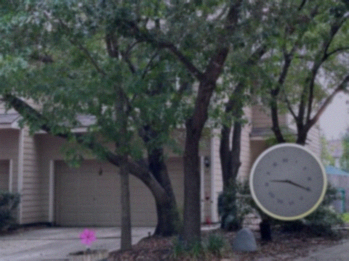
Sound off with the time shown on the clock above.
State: 9:20
